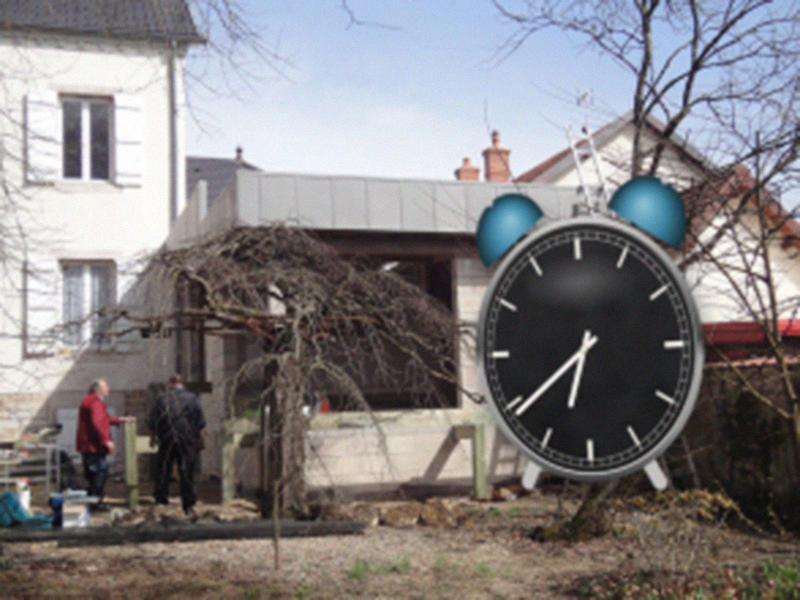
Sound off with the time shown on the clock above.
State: 6:39
